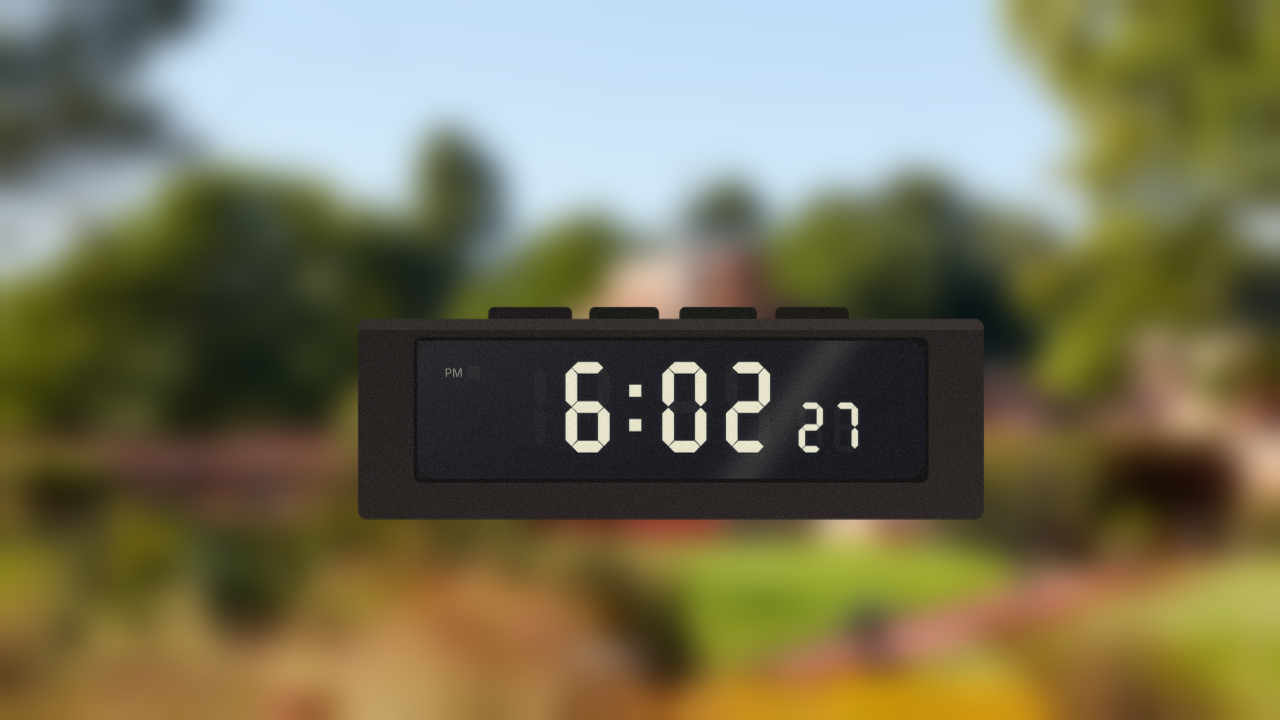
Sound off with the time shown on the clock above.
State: 6:02:27
